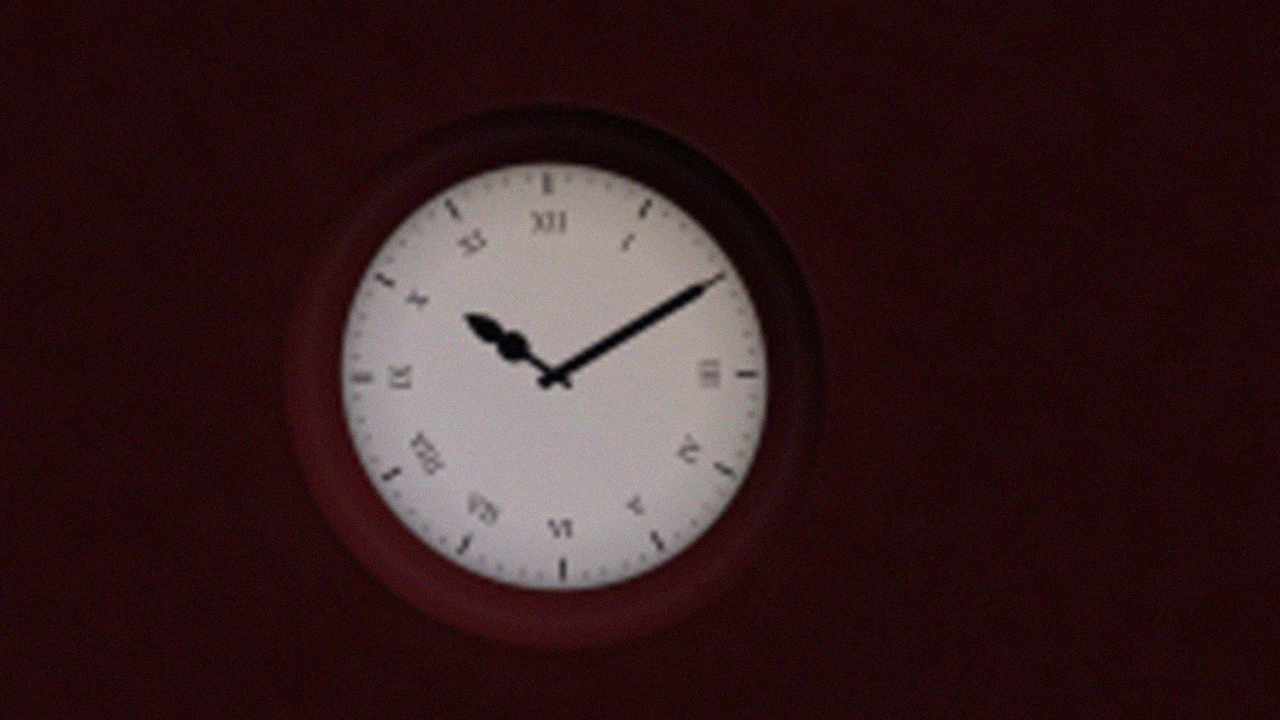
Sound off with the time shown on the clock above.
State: 10:10
